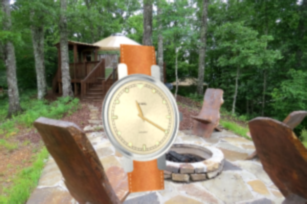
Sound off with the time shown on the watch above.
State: 11:20
